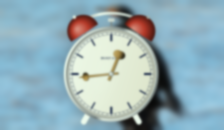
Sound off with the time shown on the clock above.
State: 12:44
